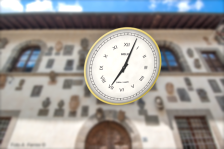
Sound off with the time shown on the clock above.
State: 7:03
